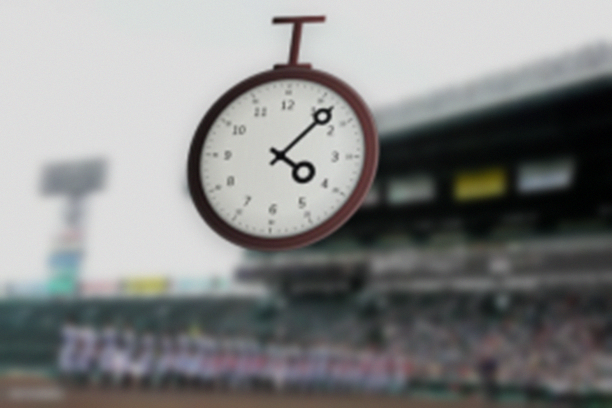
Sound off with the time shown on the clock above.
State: 4:07
